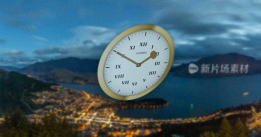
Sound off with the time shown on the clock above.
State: 1:50
